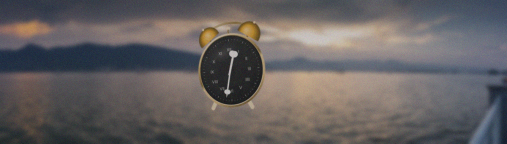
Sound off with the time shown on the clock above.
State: 12:32
